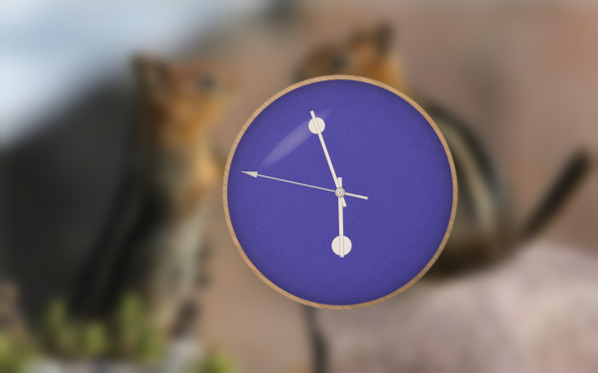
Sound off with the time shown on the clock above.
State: 5:56:47
